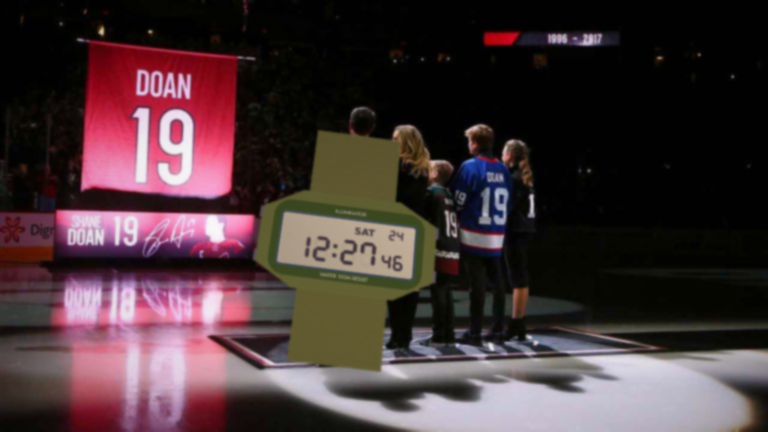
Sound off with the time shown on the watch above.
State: 12:27:46
